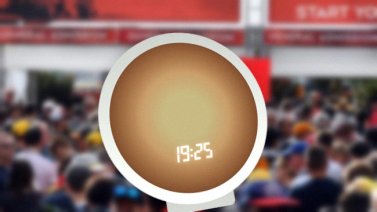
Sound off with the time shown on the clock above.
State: 19:25
